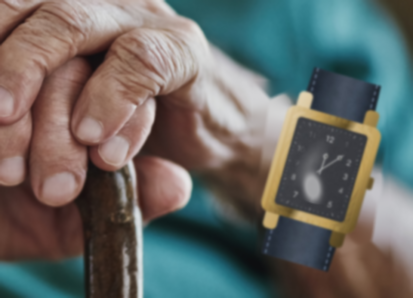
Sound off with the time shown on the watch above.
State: 12:07
